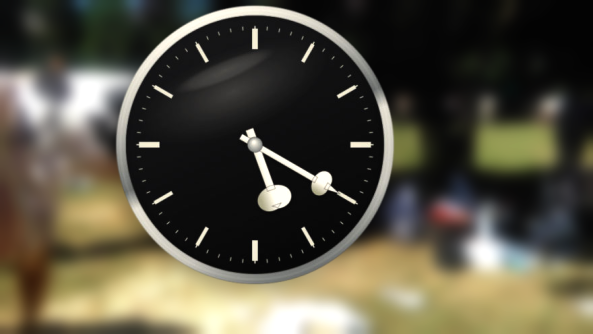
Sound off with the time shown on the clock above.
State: 5:20
